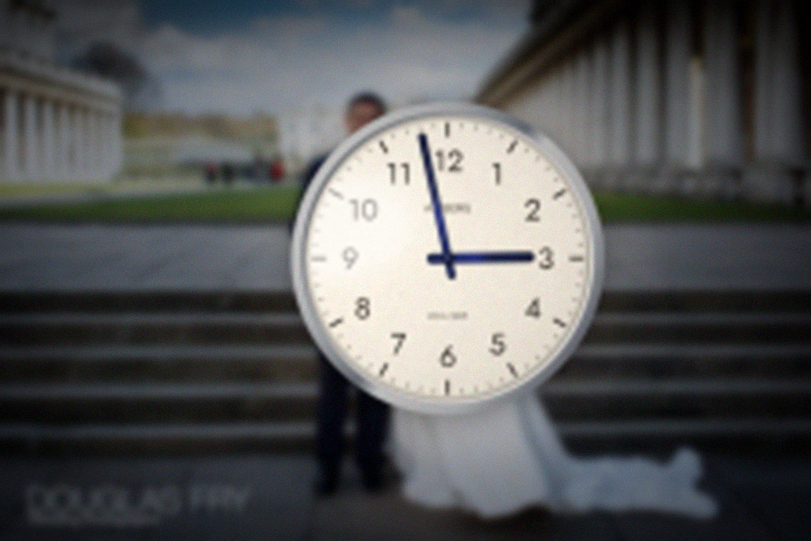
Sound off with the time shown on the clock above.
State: 2:58
